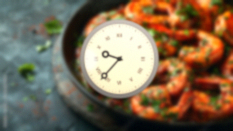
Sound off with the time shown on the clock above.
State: 9:37
